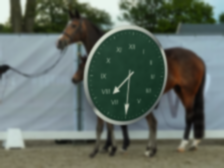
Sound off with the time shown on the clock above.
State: 7:30
